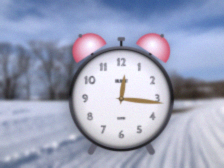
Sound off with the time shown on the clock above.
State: 12:16
